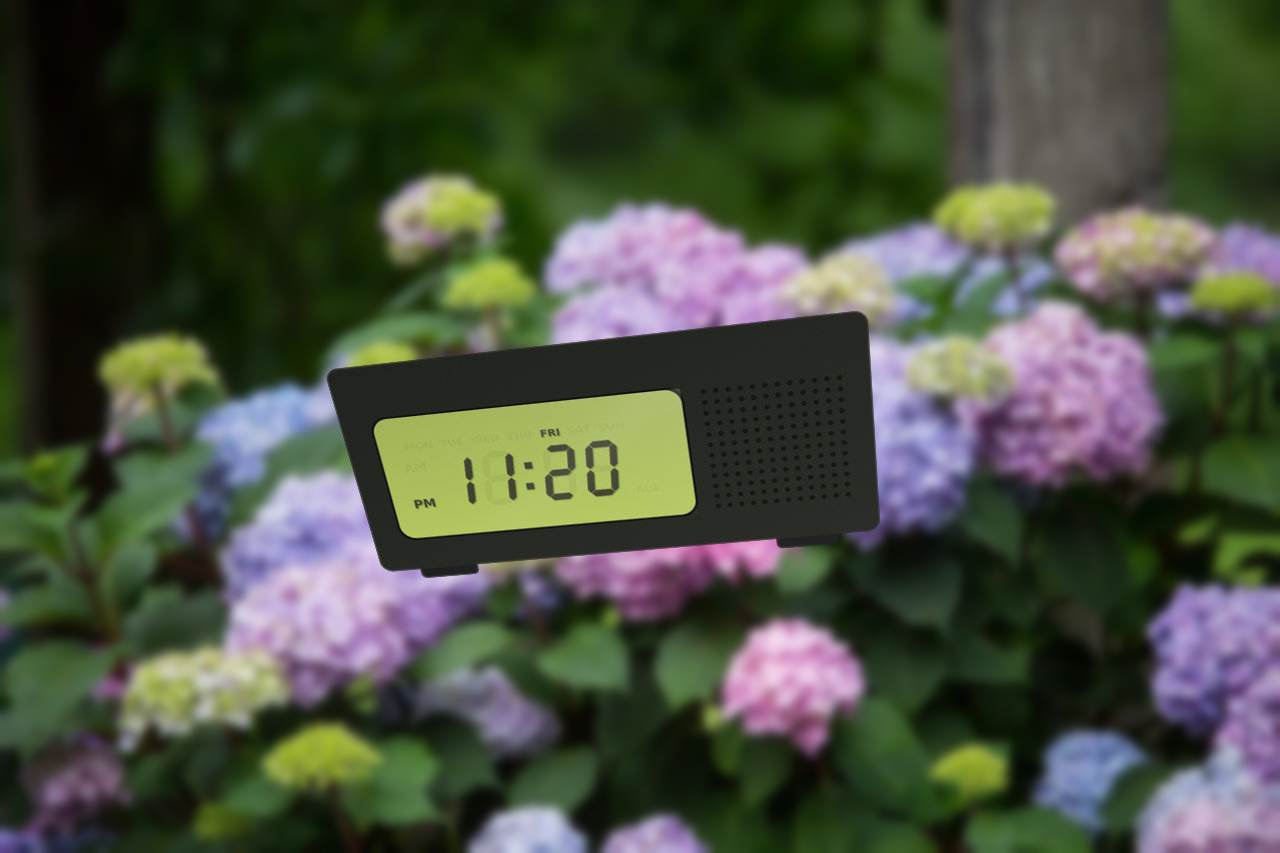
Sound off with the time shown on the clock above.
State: 11:20
